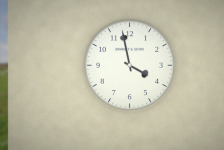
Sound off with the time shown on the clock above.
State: 3:58
